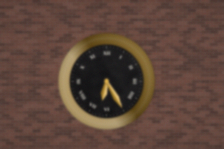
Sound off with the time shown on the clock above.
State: 6:25
